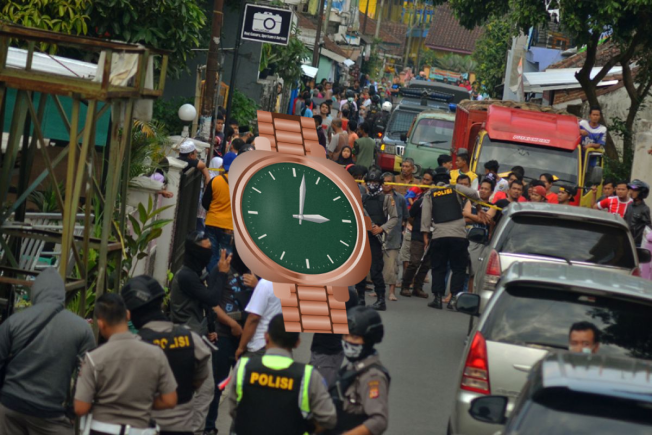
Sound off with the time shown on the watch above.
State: 3:02
